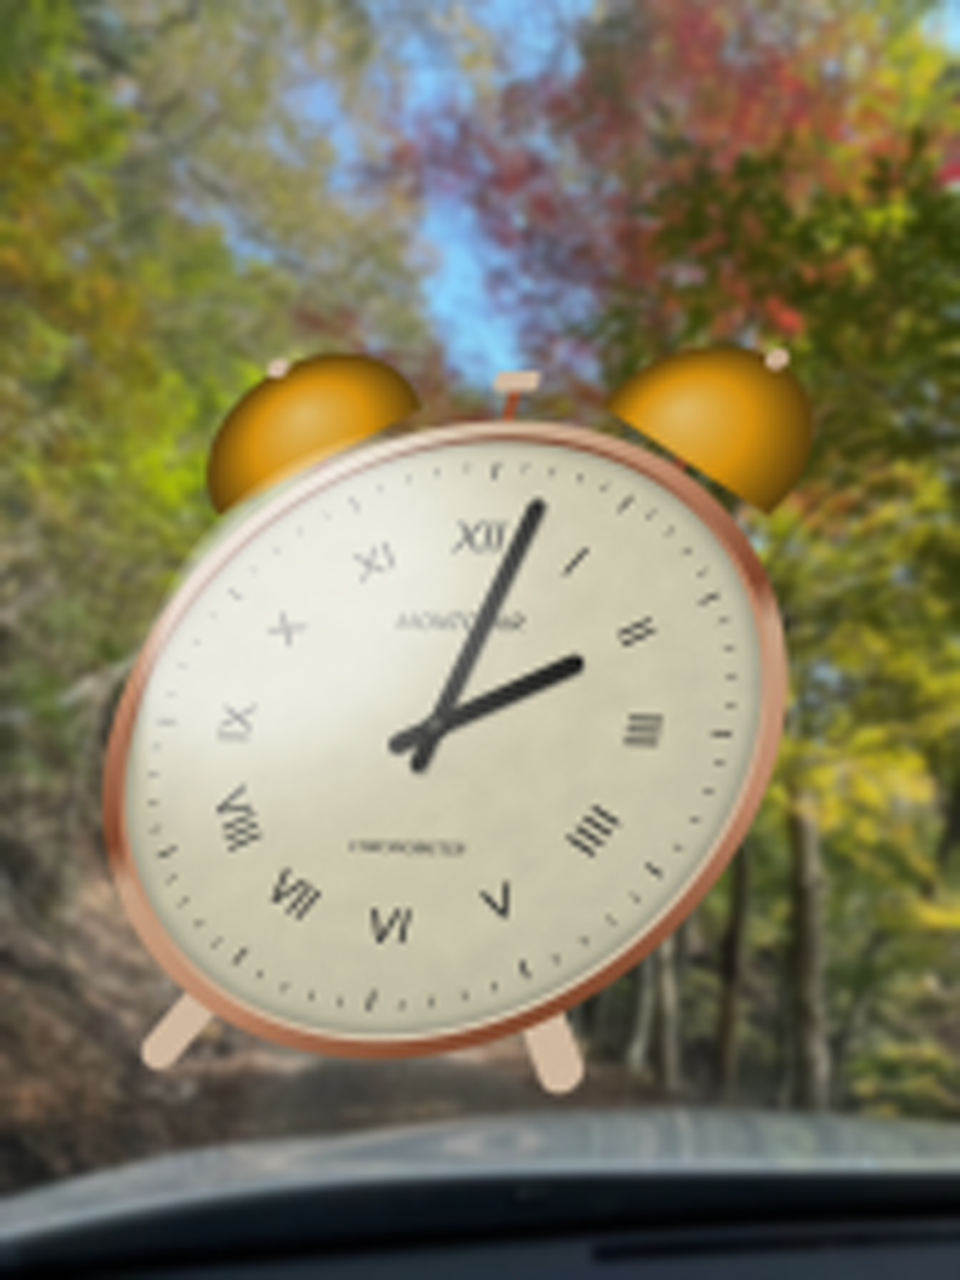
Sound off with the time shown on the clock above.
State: 2:02
